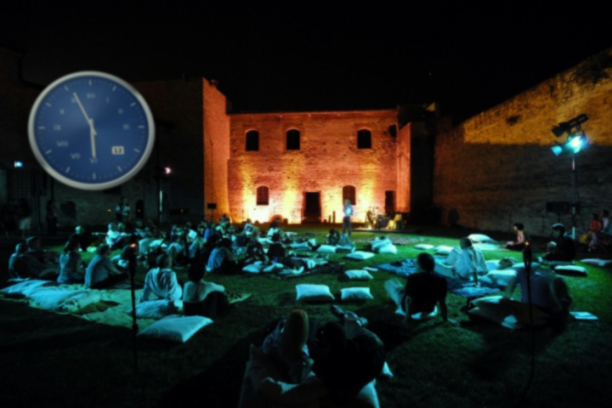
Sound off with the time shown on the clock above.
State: 5:56
